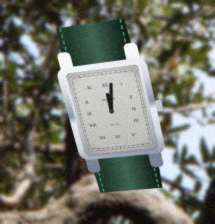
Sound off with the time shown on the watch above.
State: 12:02
